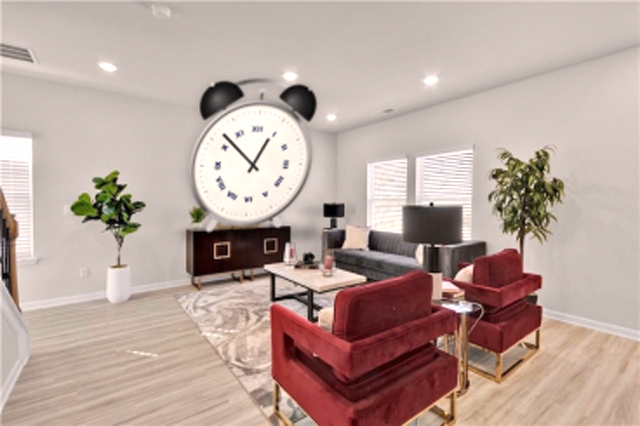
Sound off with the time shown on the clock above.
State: 12:52
